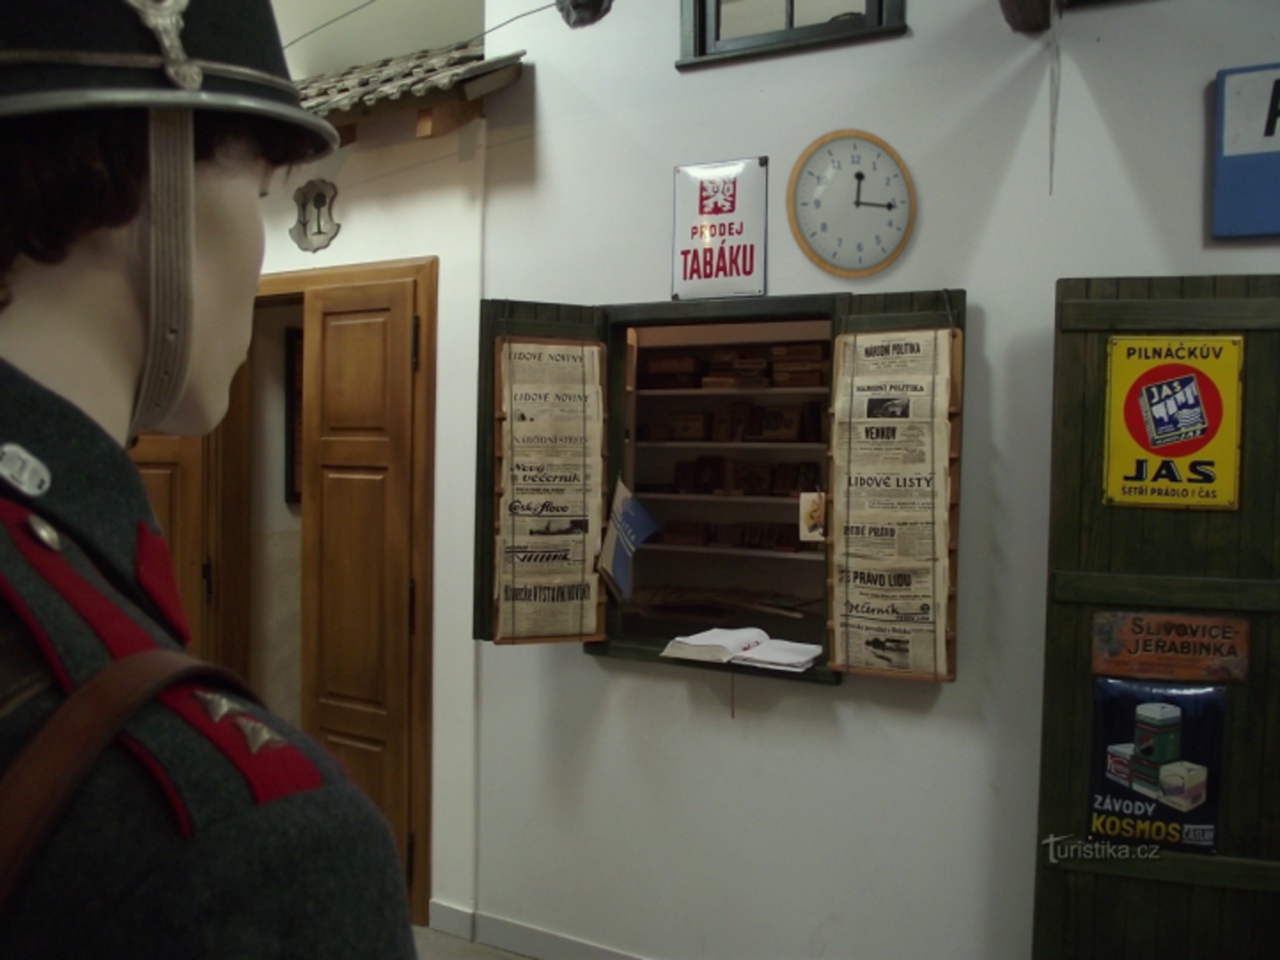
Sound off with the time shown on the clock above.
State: 12:16
